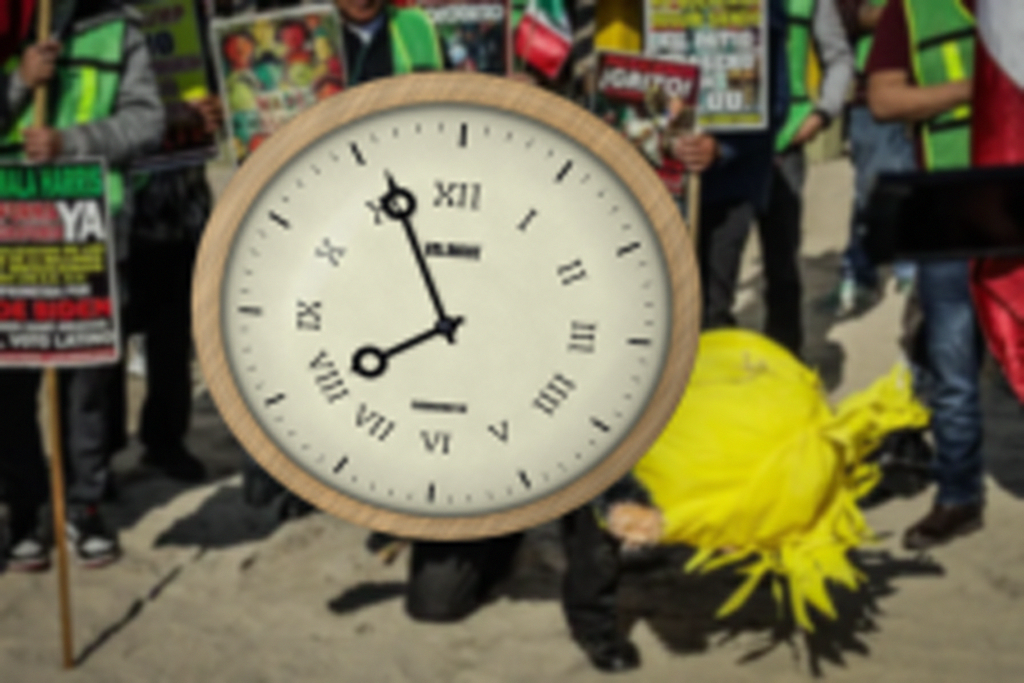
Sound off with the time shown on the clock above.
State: 7:56
